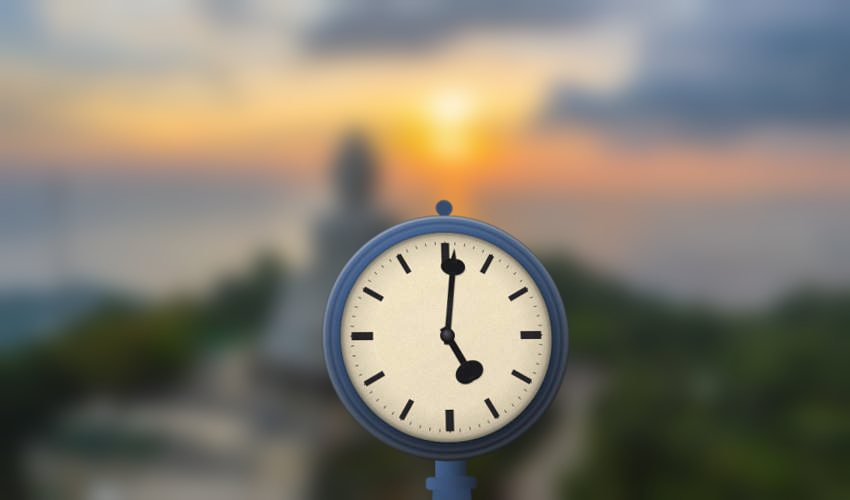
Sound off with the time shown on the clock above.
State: 5:01
